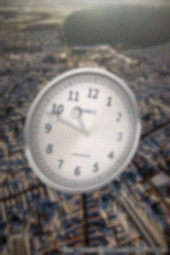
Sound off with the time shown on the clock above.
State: 10:48
